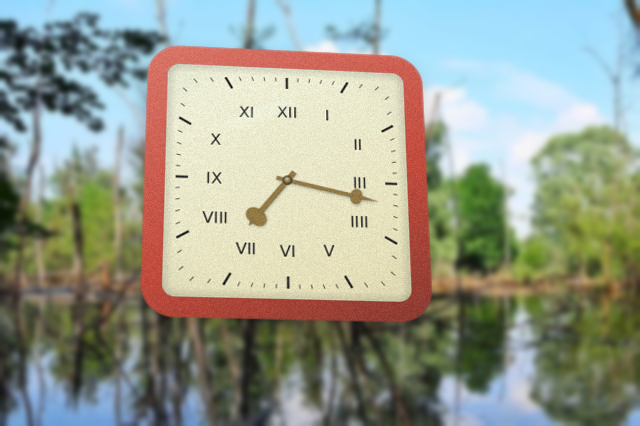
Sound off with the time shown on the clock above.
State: 7:17
